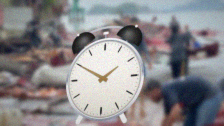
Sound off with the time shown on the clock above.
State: 1:50
